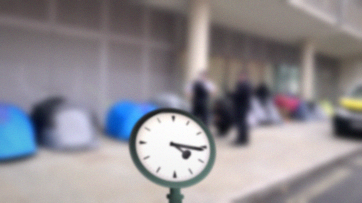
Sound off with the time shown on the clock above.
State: 4:16
